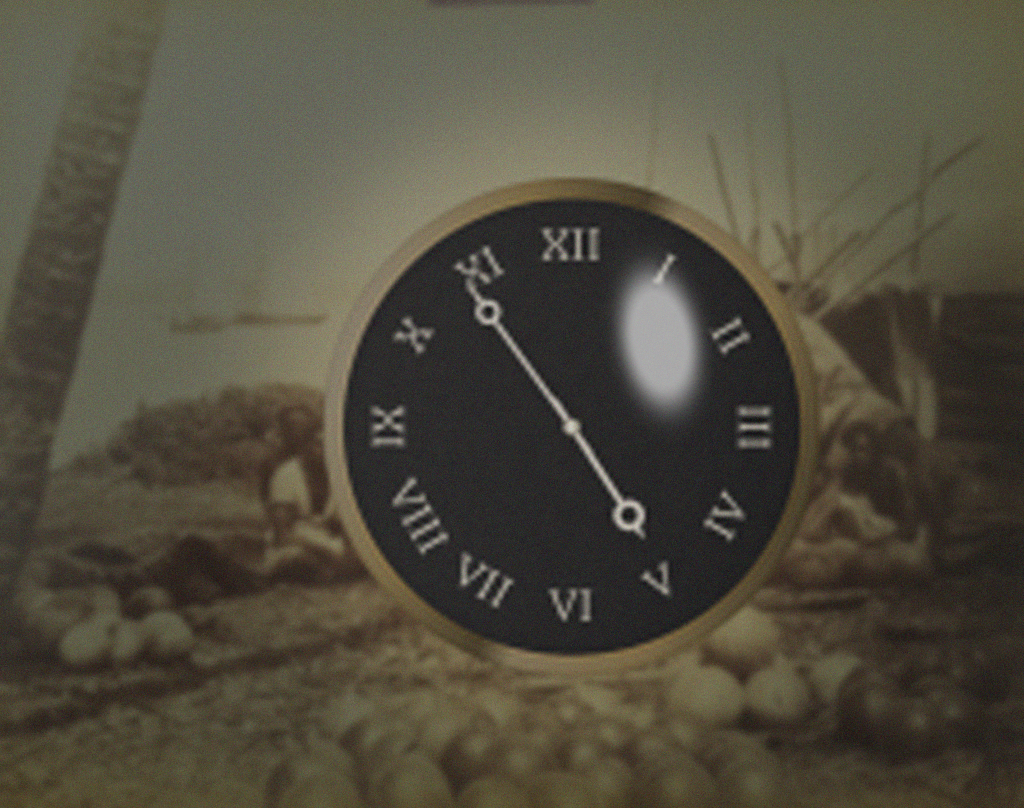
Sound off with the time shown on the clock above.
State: 4:54
